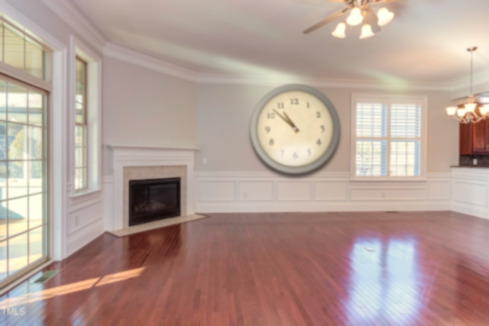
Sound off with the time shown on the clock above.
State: 10:52
